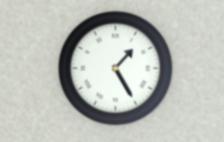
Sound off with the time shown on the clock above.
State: 1:25
